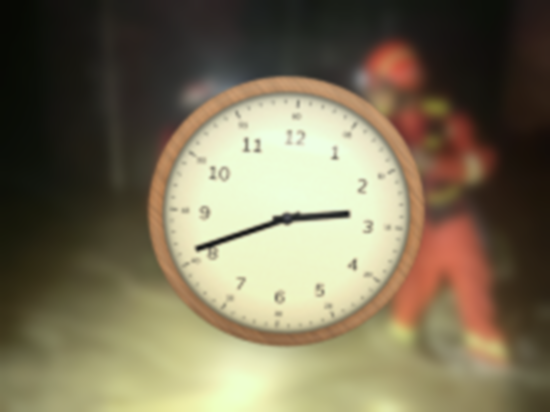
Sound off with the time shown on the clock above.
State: 2:41
